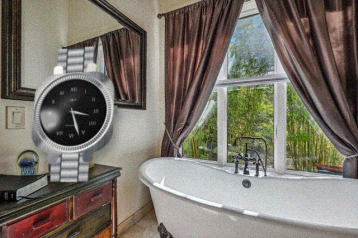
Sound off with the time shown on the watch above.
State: 3:27
